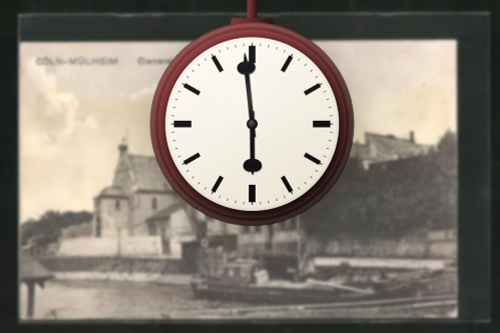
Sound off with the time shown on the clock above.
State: 5:59
